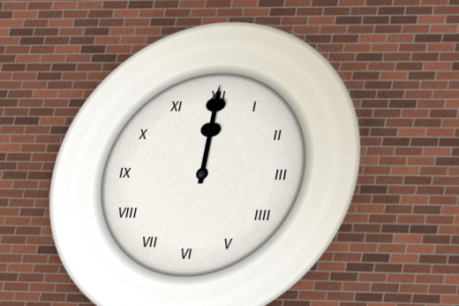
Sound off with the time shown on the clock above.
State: 12:00
